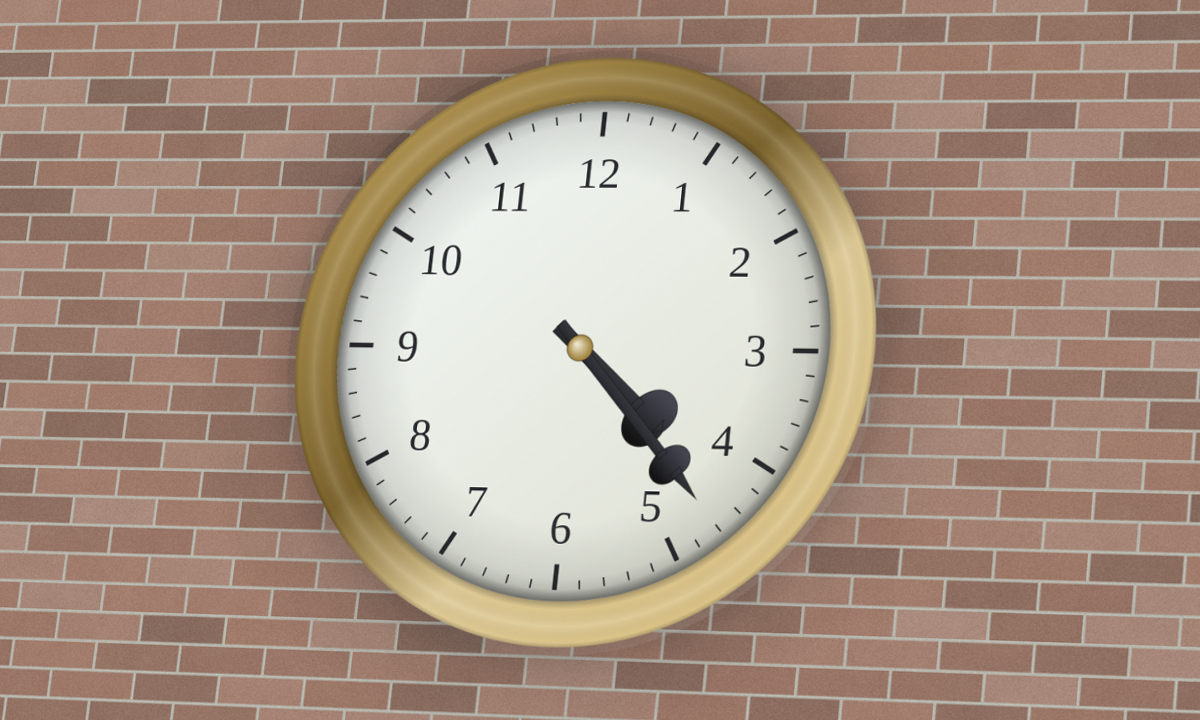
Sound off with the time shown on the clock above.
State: 4:23
